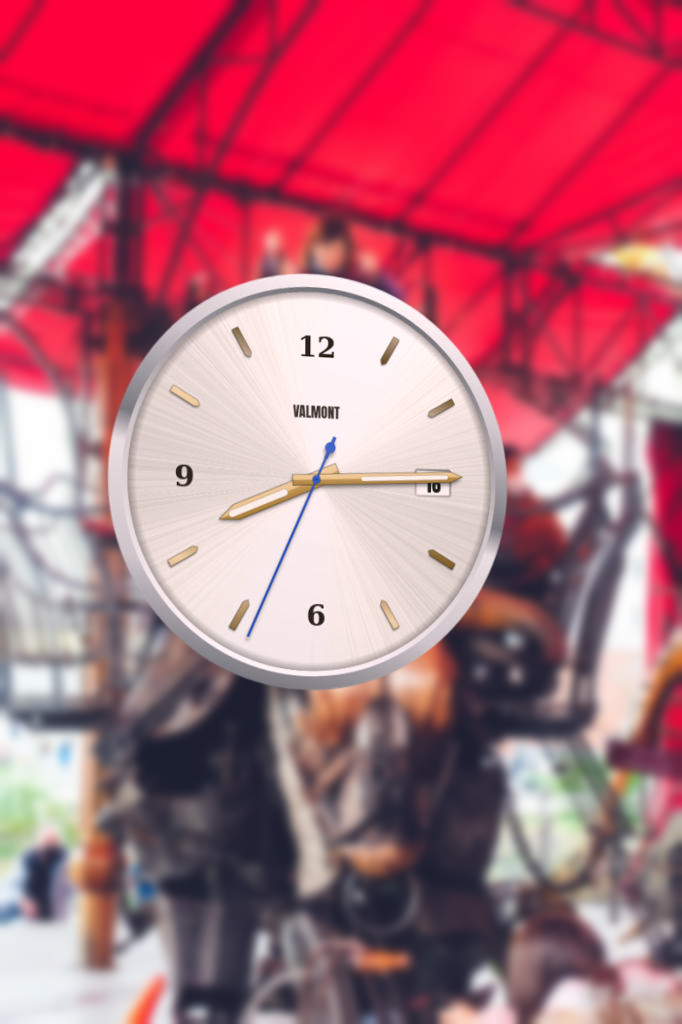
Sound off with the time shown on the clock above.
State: 8:14:34
